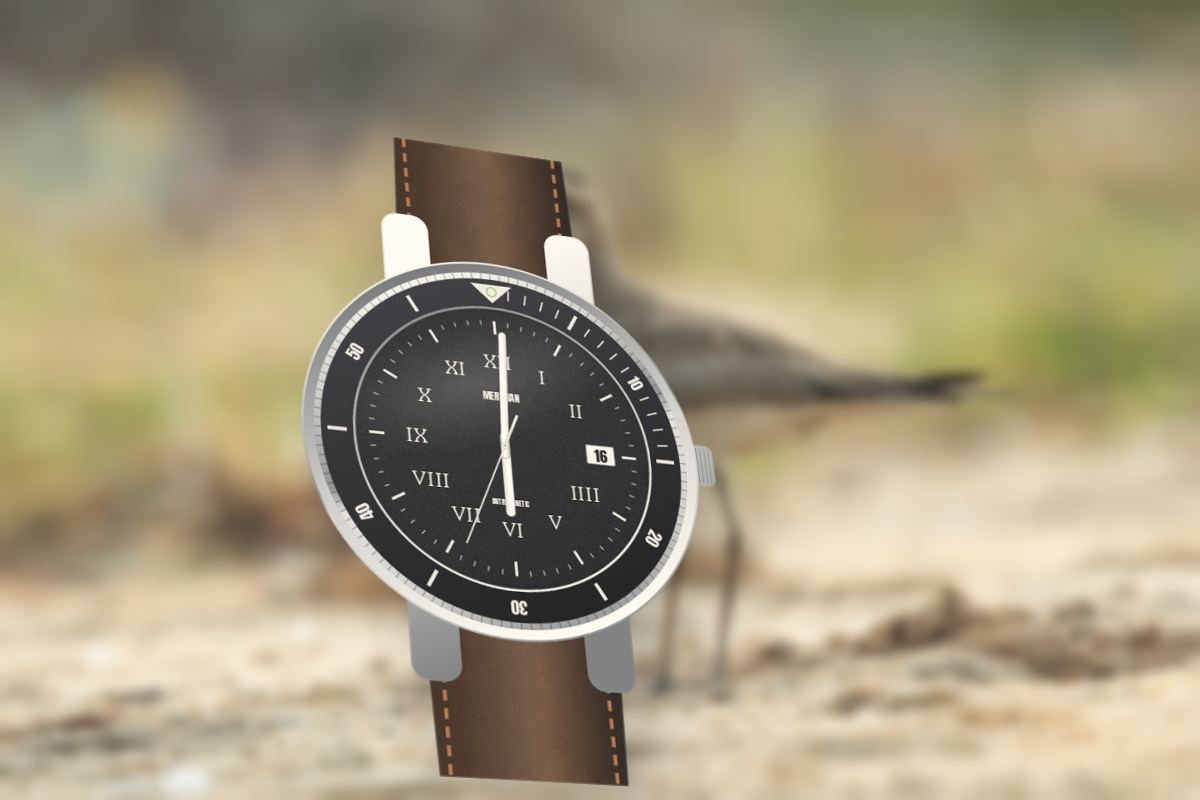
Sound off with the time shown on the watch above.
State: 6:00:34
